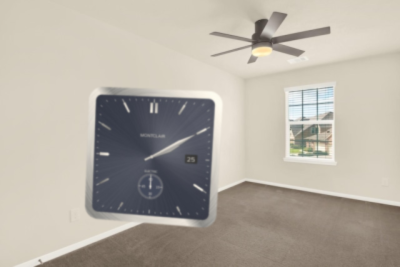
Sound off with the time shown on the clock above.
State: 2:10
